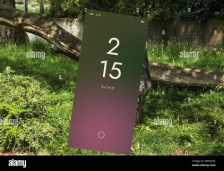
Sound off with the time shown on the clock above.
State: 2:15
